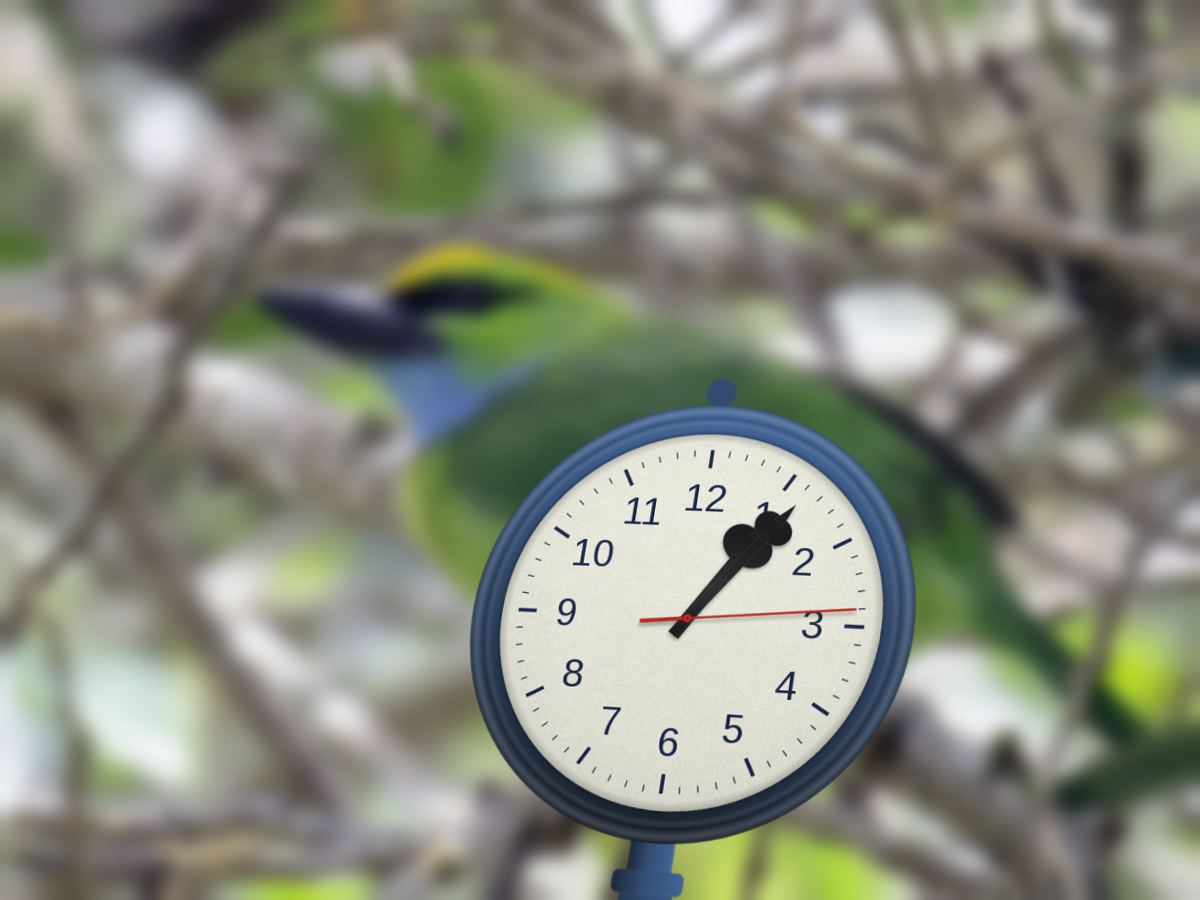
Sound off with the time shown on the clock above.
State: 1:06:14
